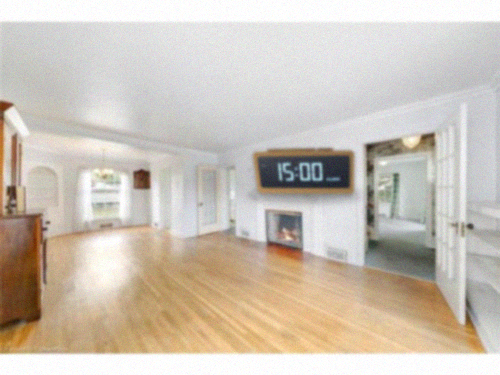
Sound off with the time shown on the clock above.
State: 15:00
